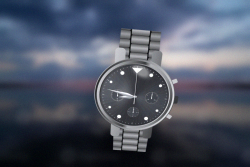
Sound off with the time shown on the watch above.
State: 8:47
